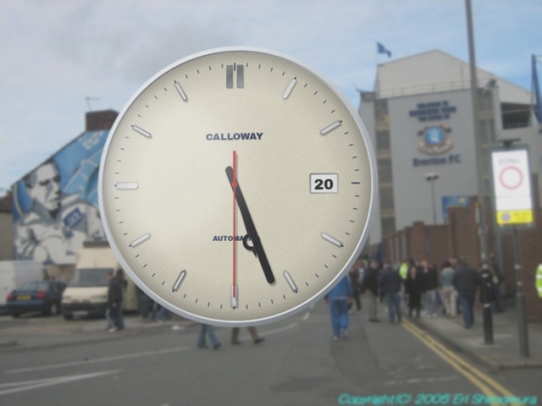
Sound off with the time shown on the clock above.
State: 5:26:30
